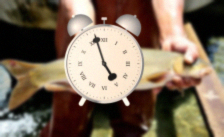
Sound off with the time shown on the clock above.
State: 4:57
